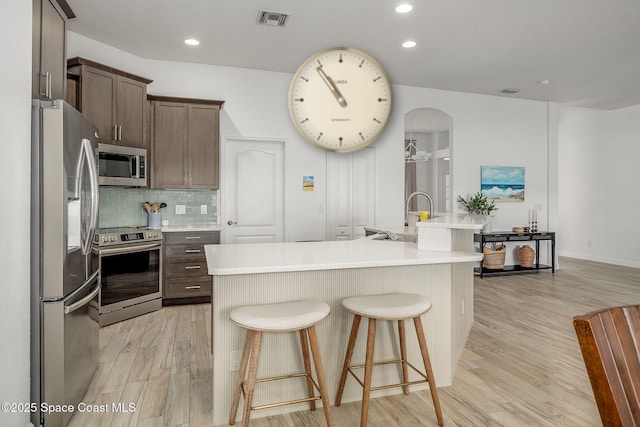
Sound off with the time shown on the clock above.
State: 10:54
